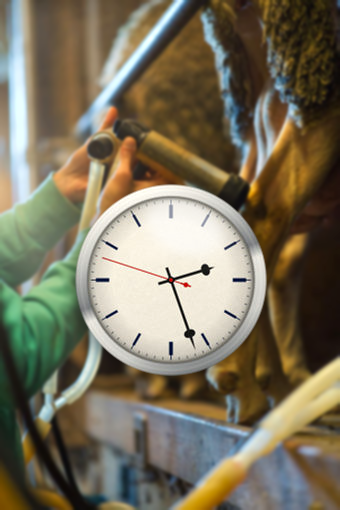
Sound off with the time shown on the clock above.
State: 2:26:48
